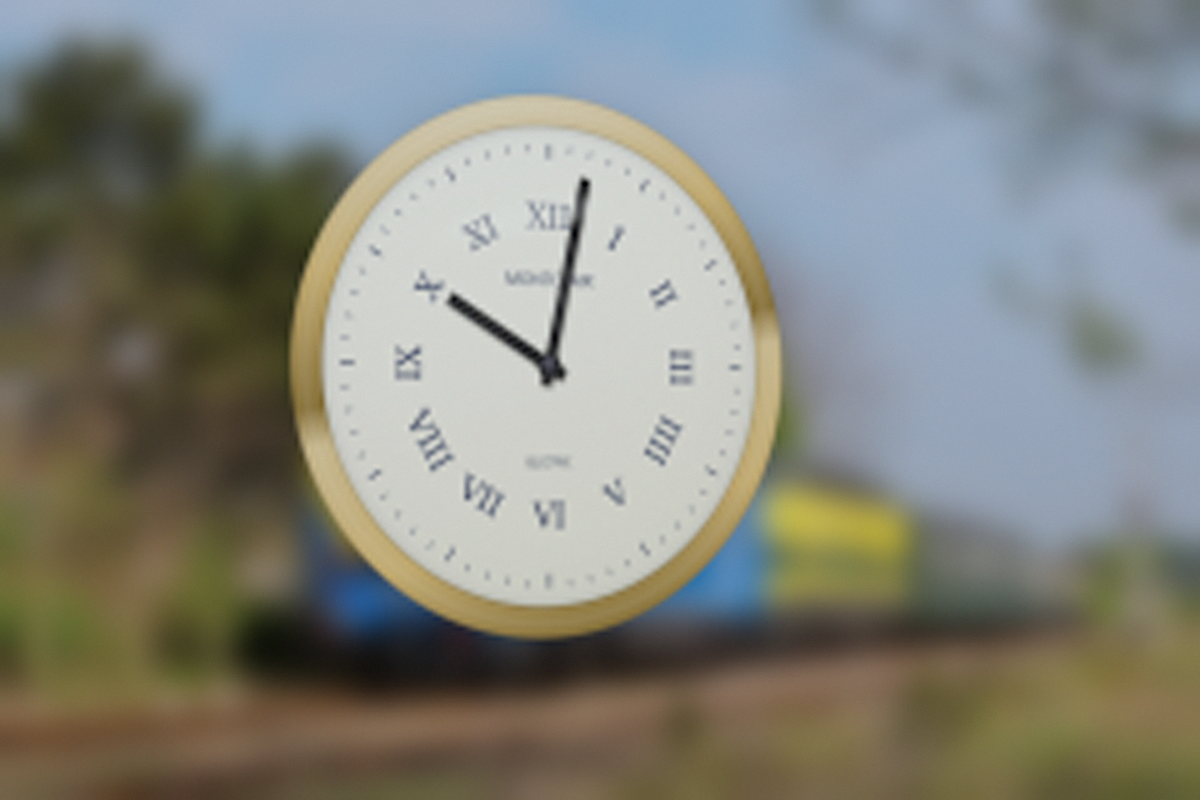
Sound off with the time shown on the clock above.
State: 10:02
